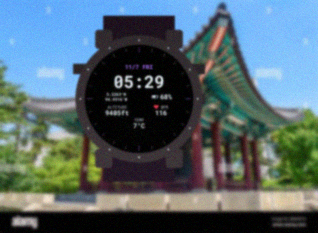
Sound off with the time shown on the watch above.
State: 5:29
